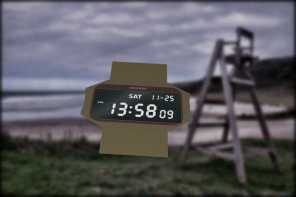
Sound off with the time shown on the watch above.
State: 13:58:09
